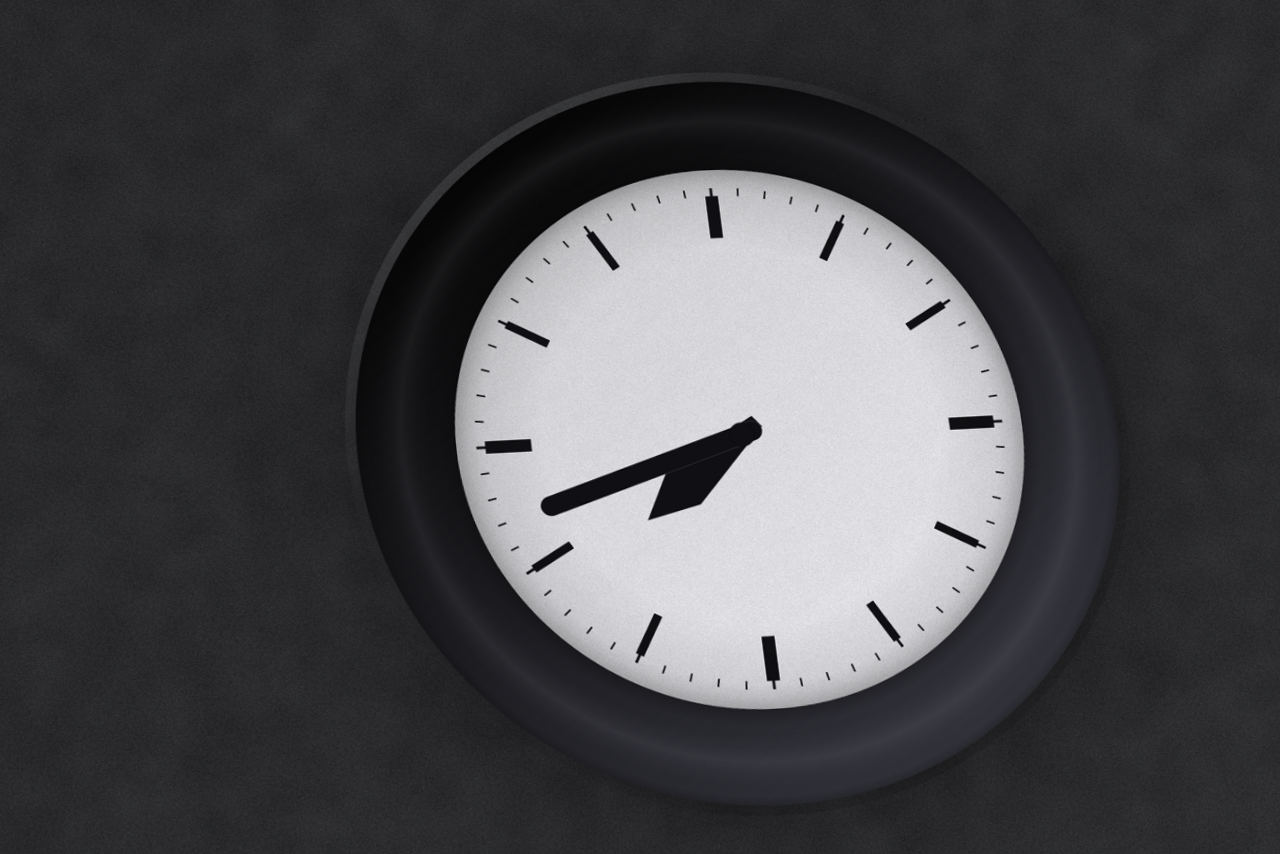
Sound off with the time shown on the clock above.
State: 7:42
